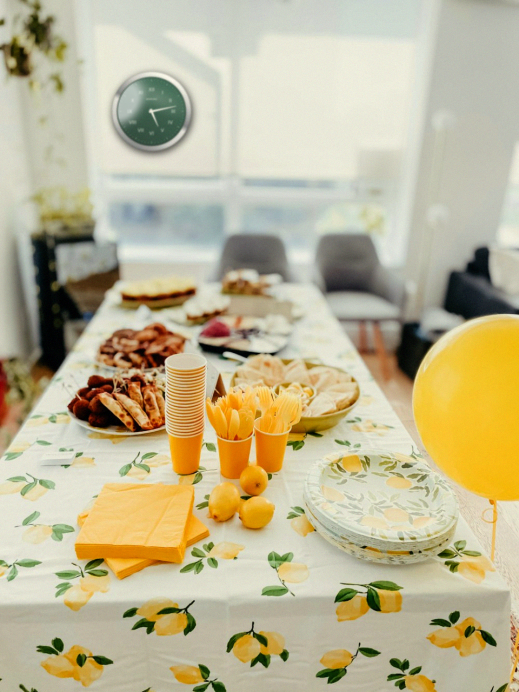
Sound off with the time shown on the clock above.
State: 5:13
